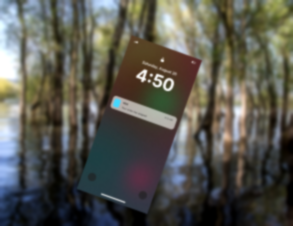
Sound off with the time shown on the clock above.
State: 4:50
